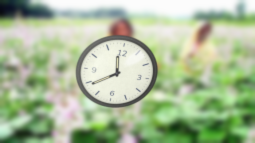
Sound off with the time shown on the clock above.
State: 11:39
